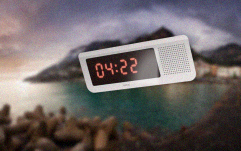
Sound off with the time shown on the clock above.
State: 4:22
